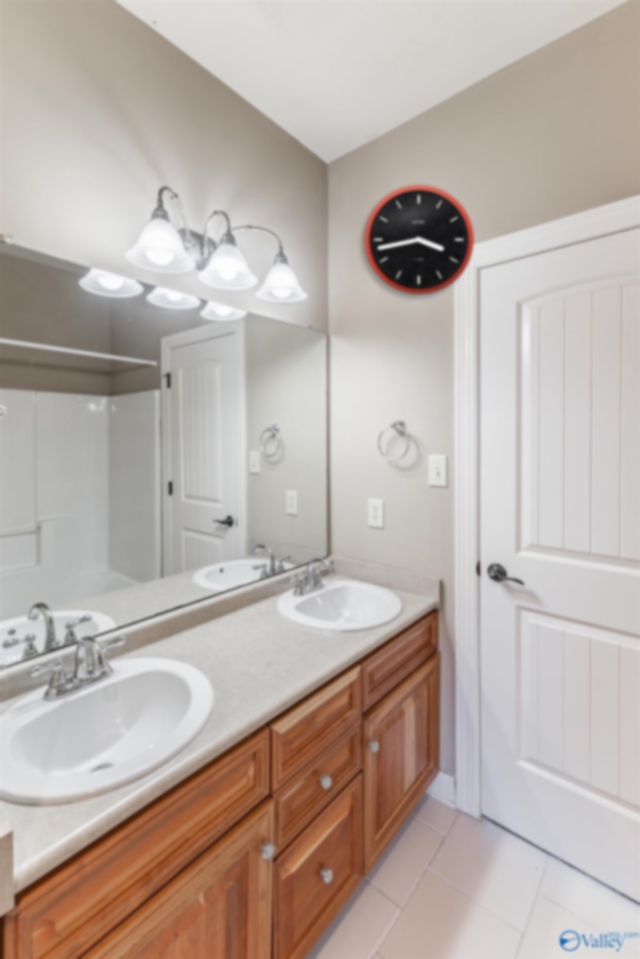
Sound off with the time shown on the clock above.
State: 3:43
